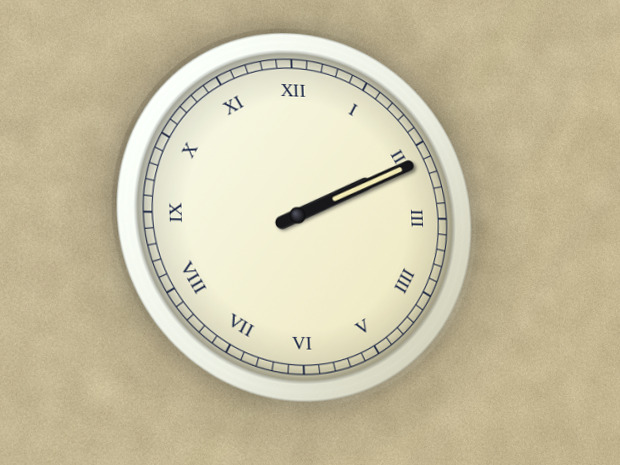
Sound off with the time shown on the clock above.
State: 2:11
